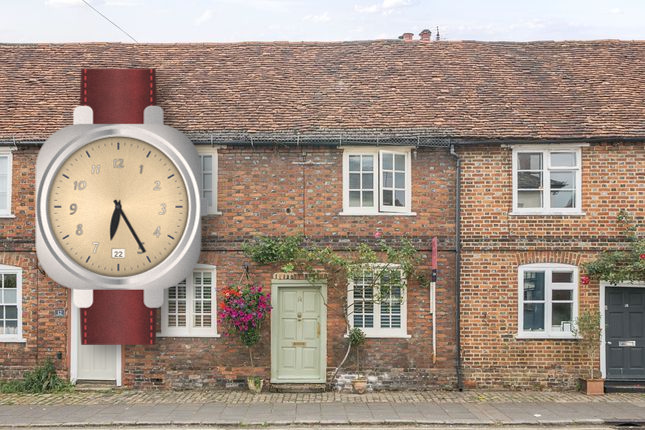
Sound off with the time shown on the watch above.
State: 6:25
